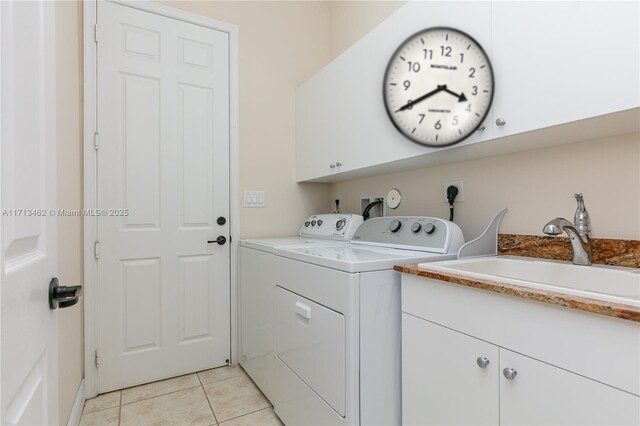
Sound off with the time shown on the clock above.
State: 3:40
